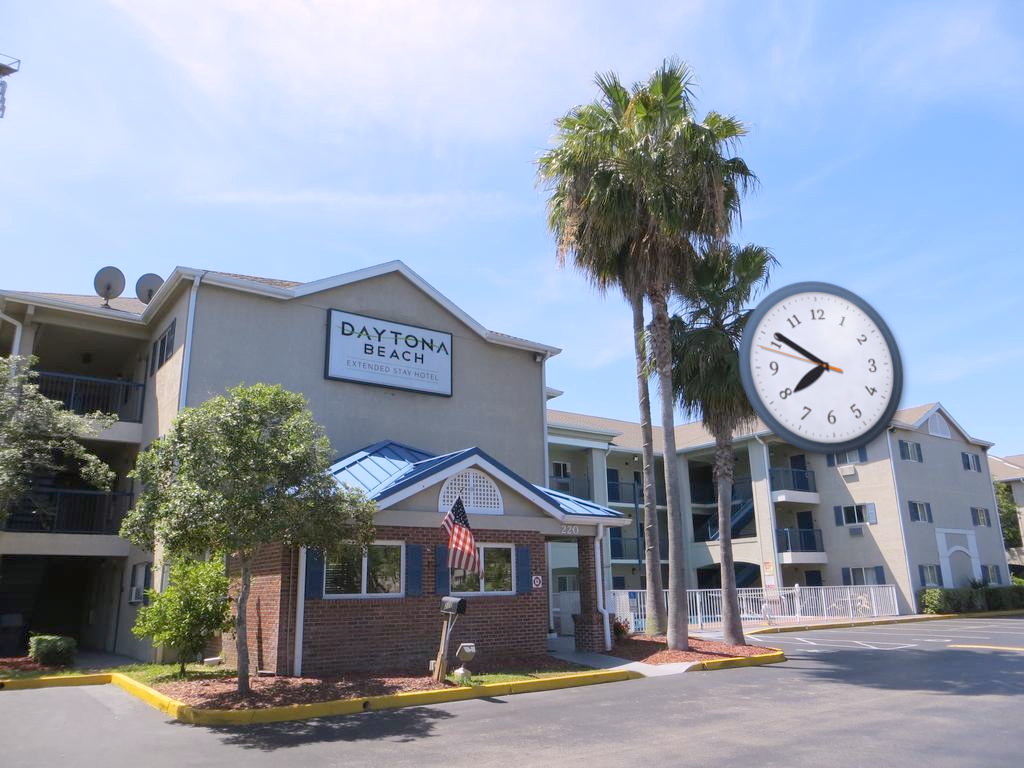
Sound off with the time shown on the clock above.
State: 7:50:48
